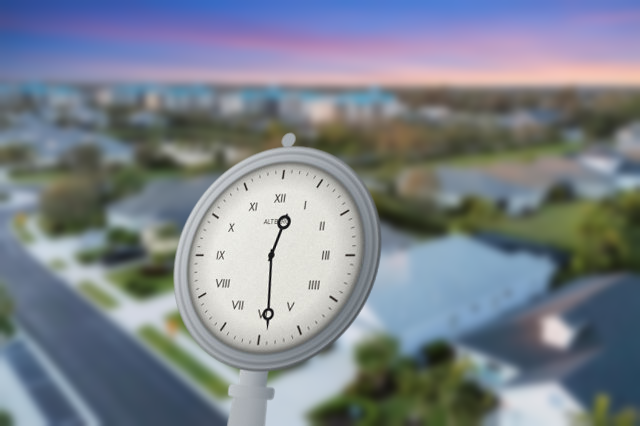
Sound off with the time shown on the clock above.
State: 12:29
